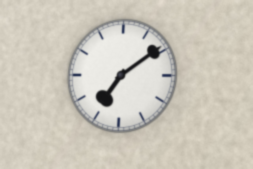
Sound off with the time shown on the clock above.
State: 7:09
